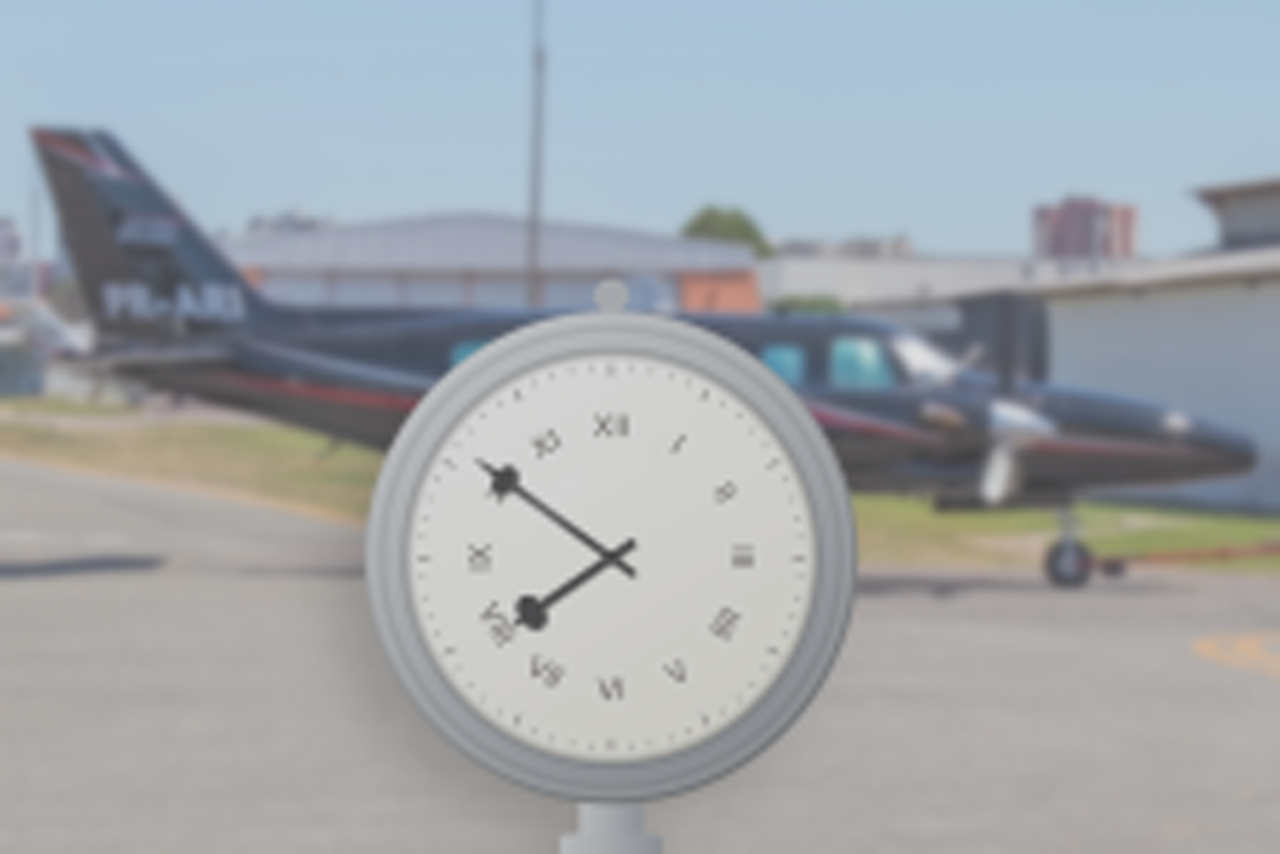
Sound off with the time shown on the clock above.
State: 7:51
